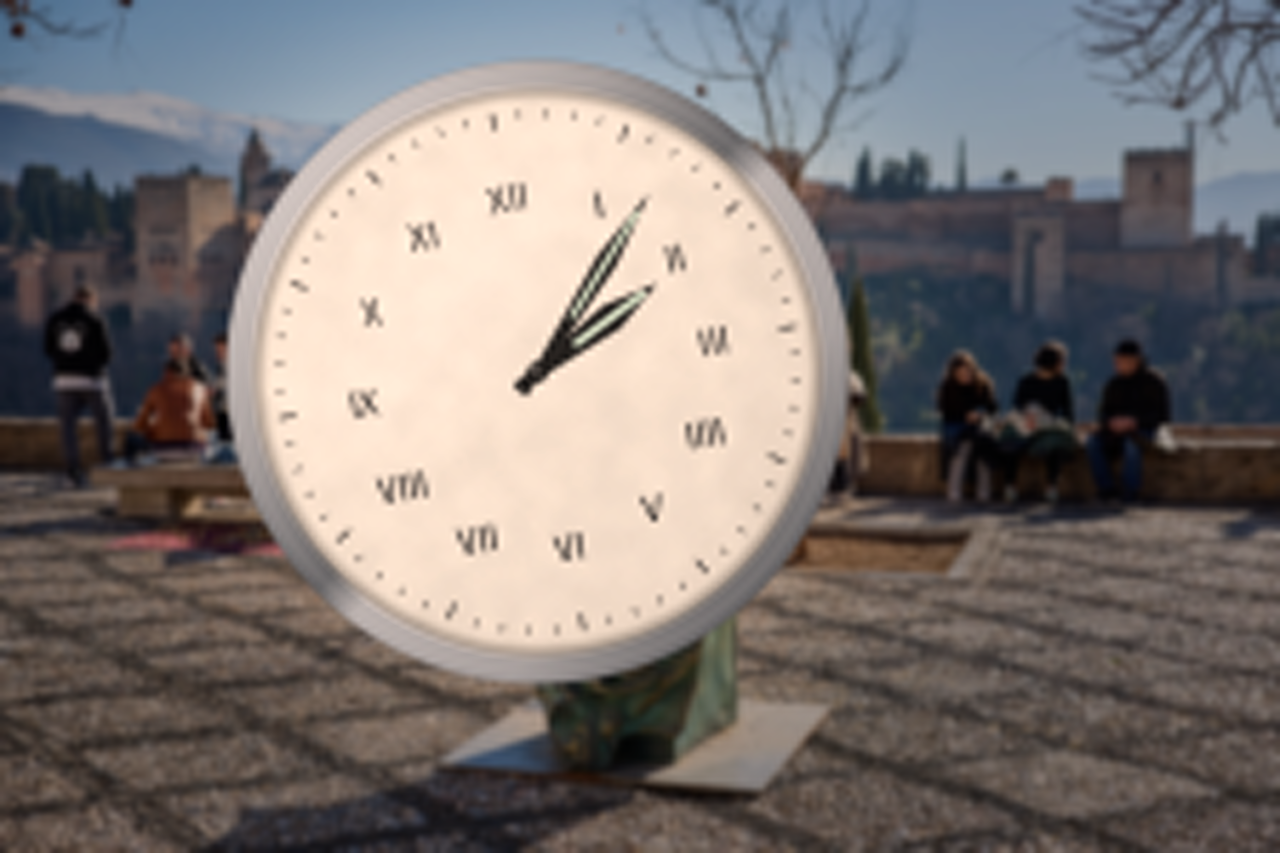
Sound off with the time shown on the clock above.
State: 2:07
